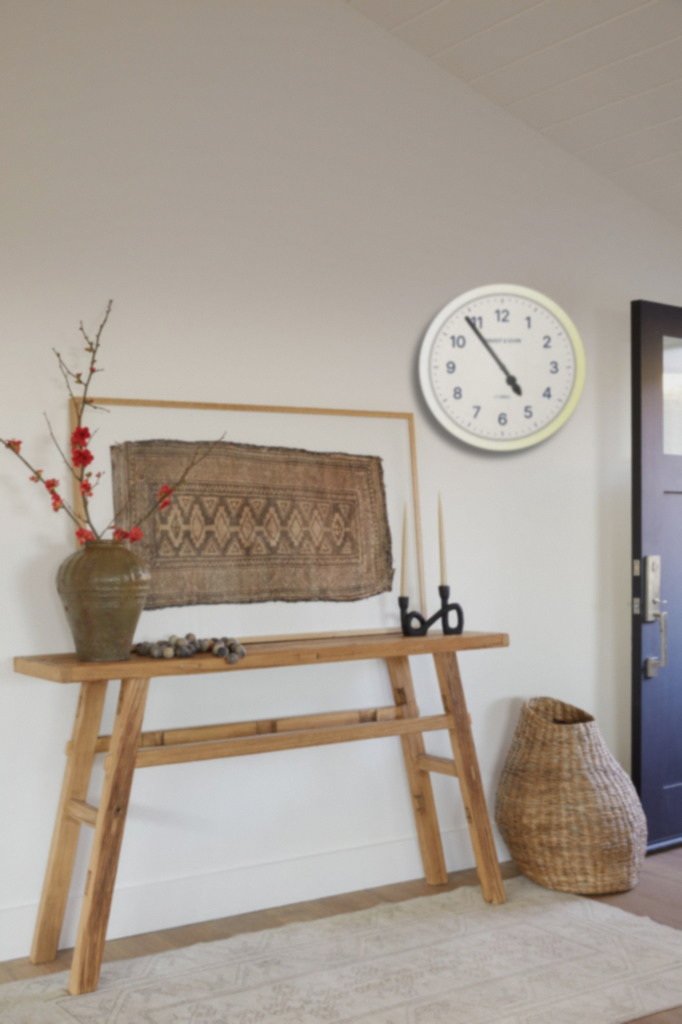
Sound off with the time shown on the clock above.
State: 4:54
